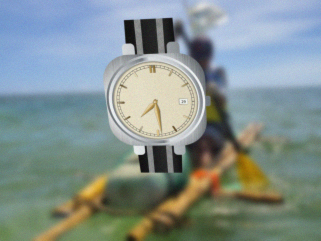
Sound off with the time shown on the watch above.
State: 7:29
